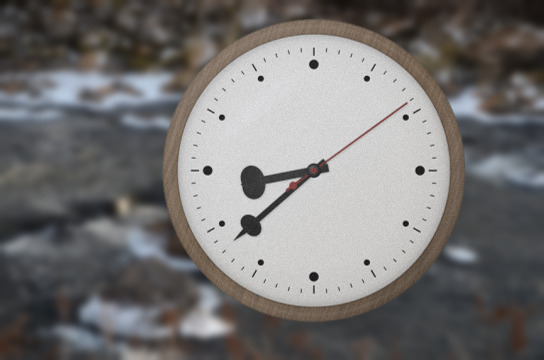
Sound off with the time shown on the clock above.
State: 8:38:09
